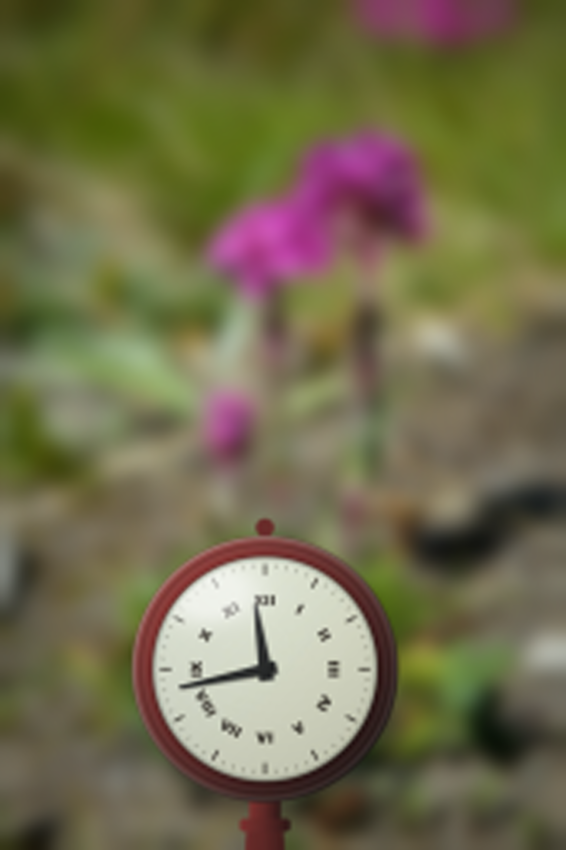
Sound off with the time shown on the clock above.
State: 11:43
